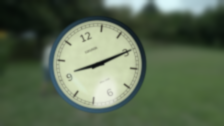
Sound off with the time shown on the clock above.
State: 9:15
